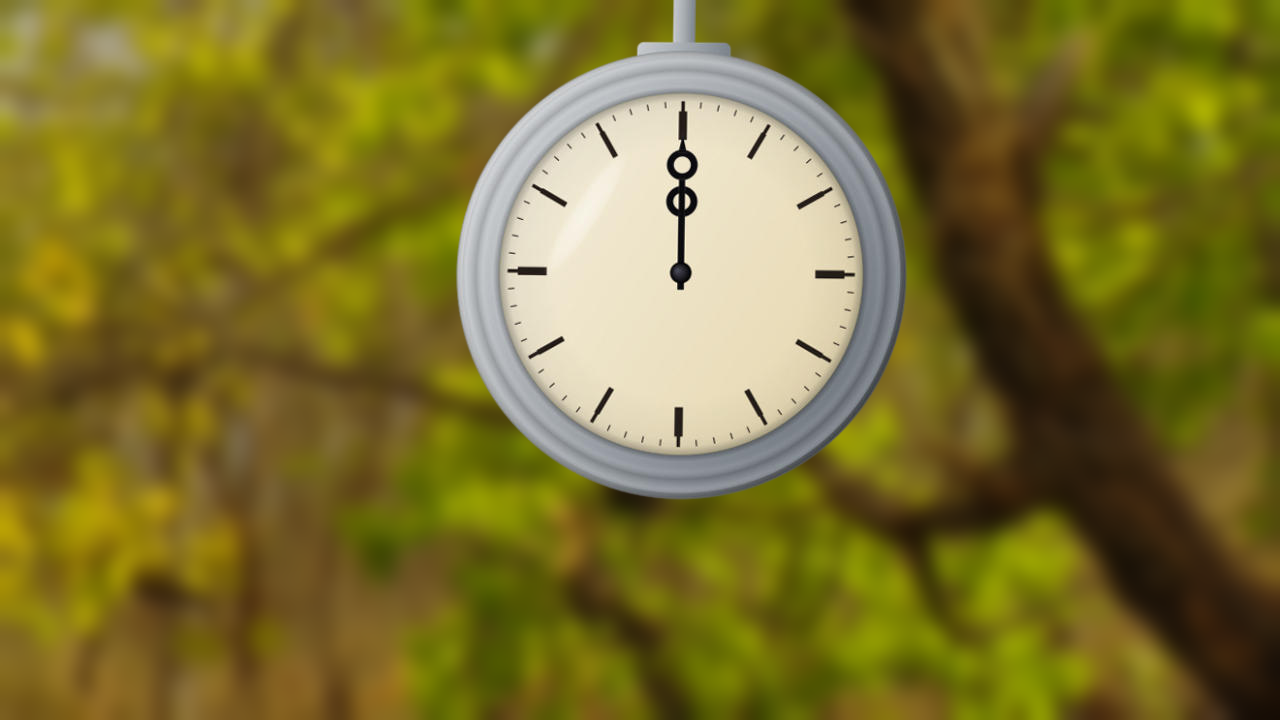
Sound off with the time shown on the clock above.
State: 12:00
